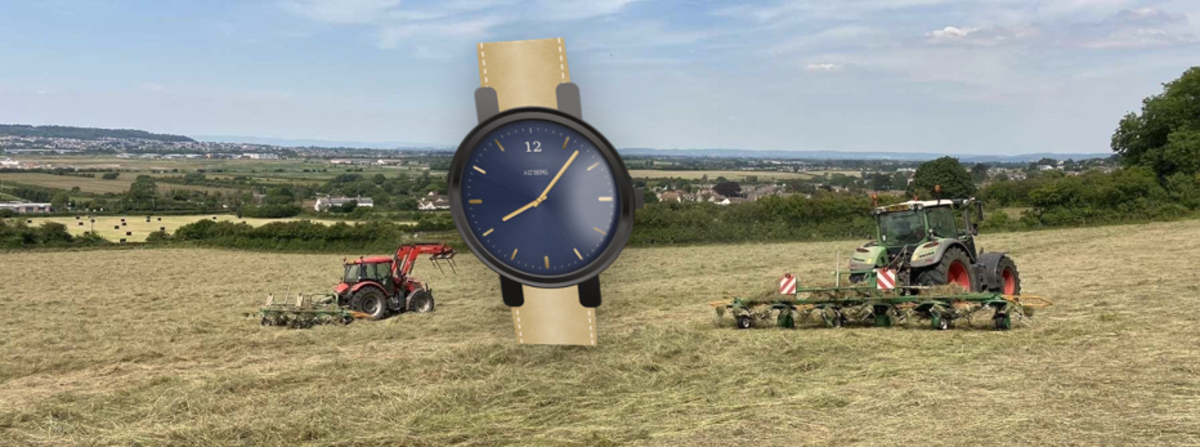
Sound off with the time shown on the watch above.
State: 8:07
